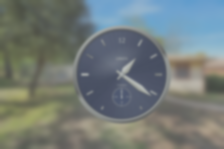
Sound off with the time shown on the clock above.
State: 1:21
